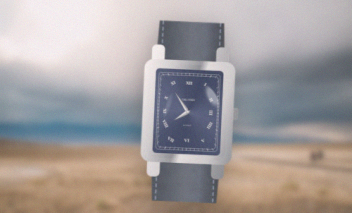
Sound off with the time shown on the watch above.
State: 7:54
